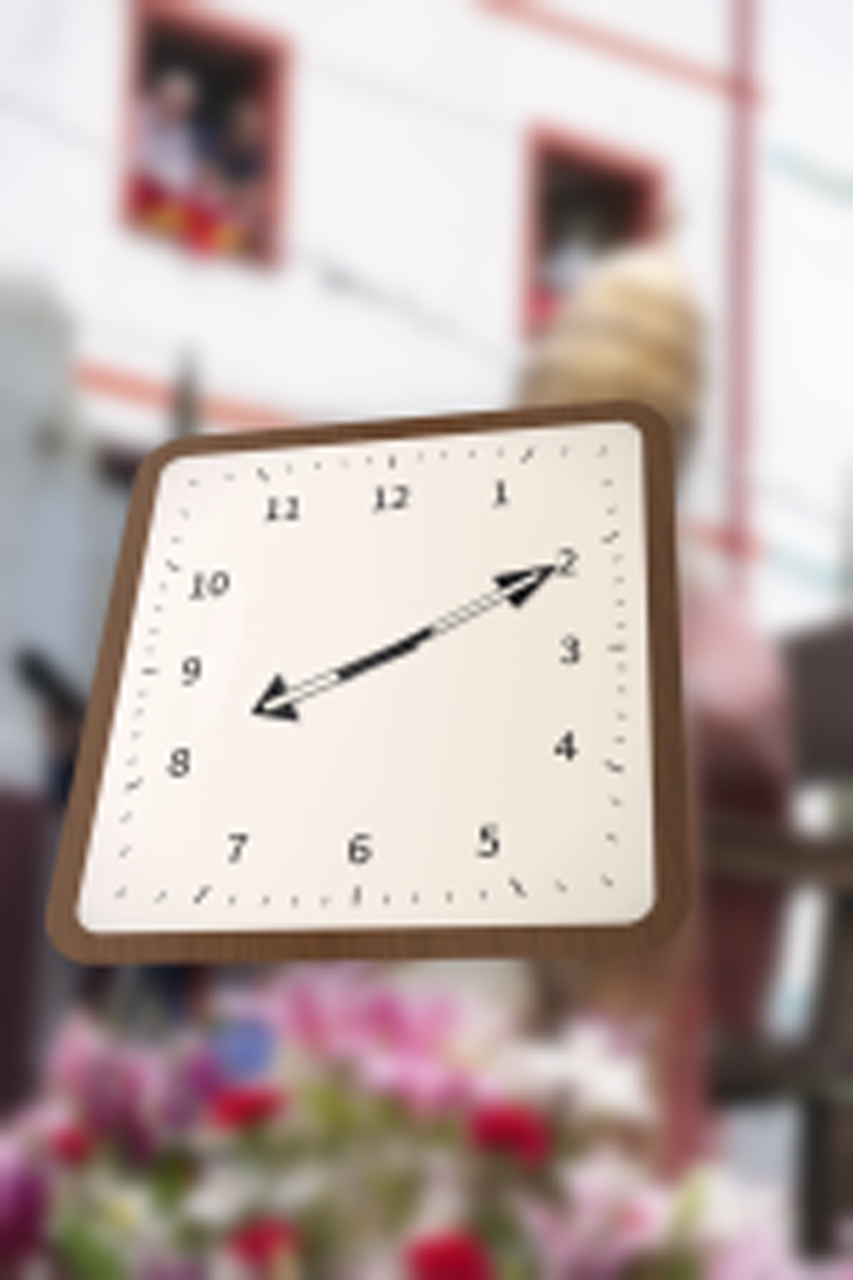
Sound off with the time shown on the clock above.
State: 8:10
